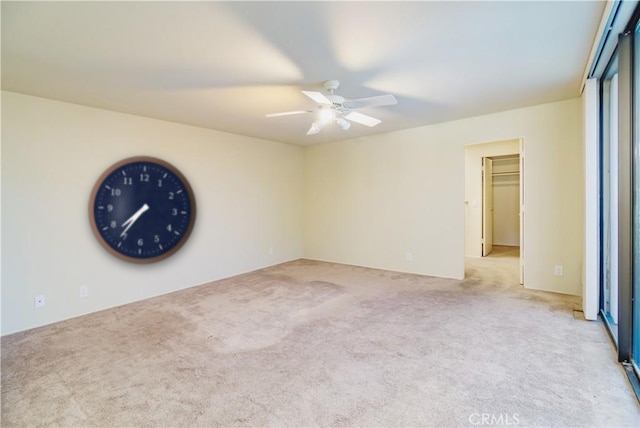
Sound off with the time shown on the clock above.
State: 7:36
